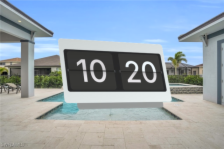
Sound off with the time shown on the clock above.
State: 10:20
